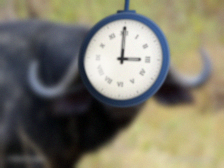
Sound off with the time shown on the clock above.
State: 3:00
